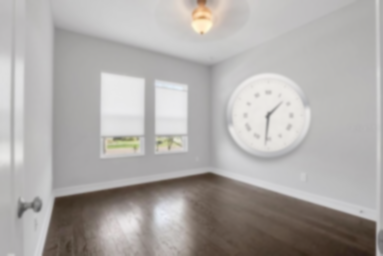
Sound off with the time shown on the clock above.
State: 1:31
